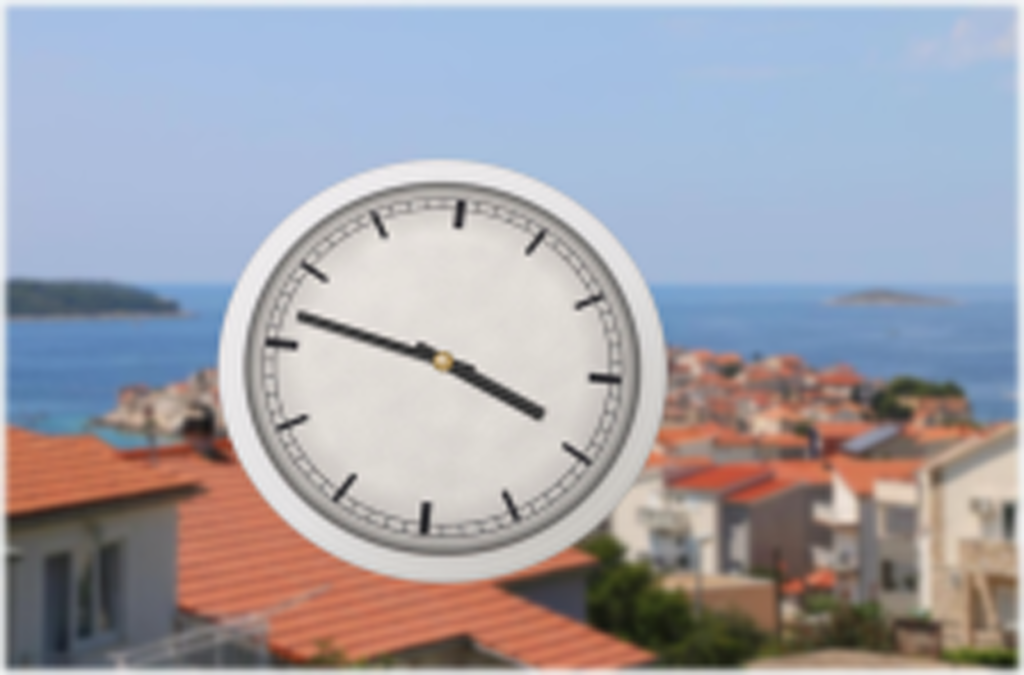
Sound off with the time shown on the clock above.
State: 3:47
